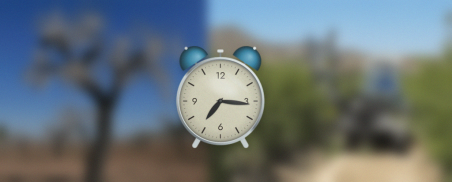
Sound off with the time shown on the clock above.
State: 7:16
